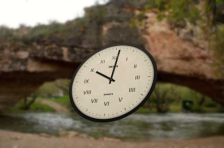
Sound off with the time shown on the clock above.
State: 10:01
